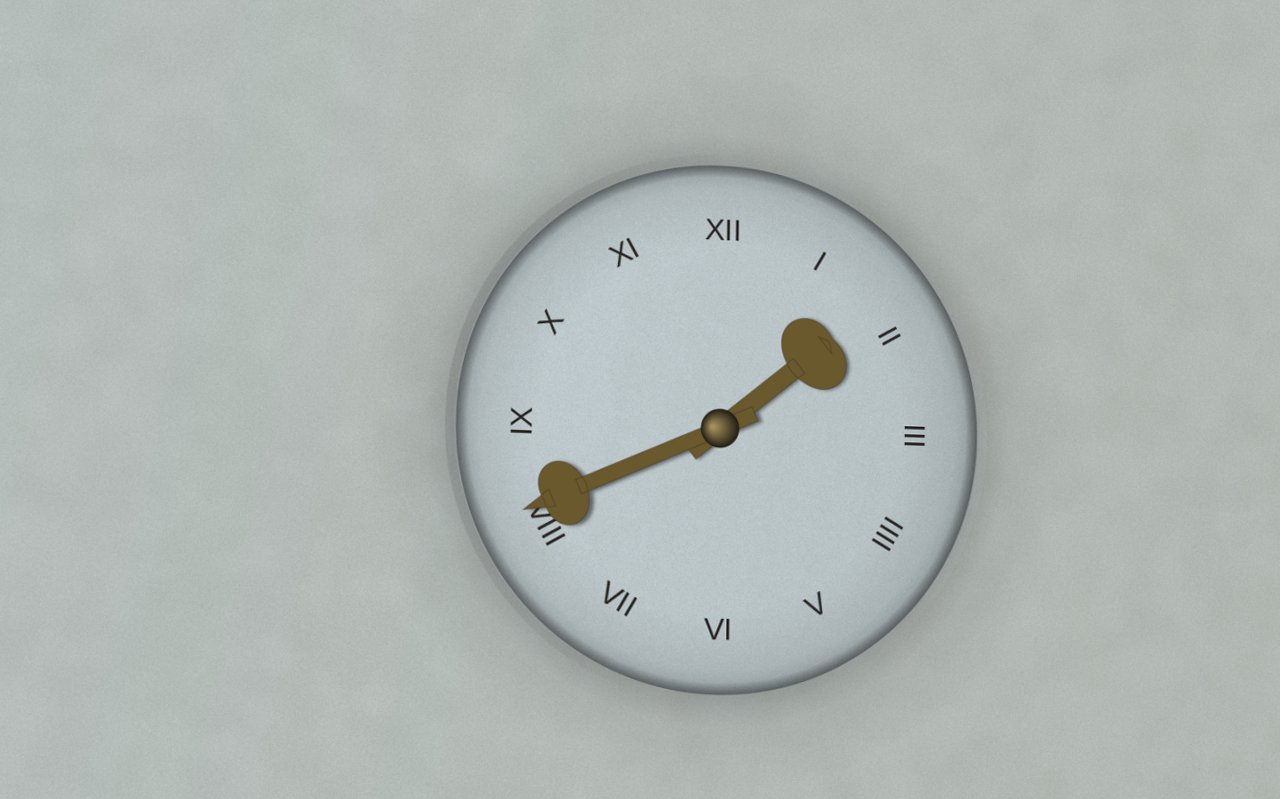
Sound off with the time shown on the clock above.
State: 1:41
